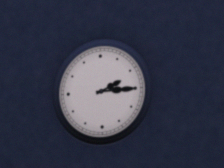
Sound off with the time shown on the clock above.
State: 2:15
